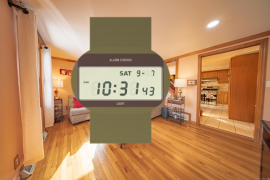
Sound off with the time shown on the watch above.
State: 10:31:43
